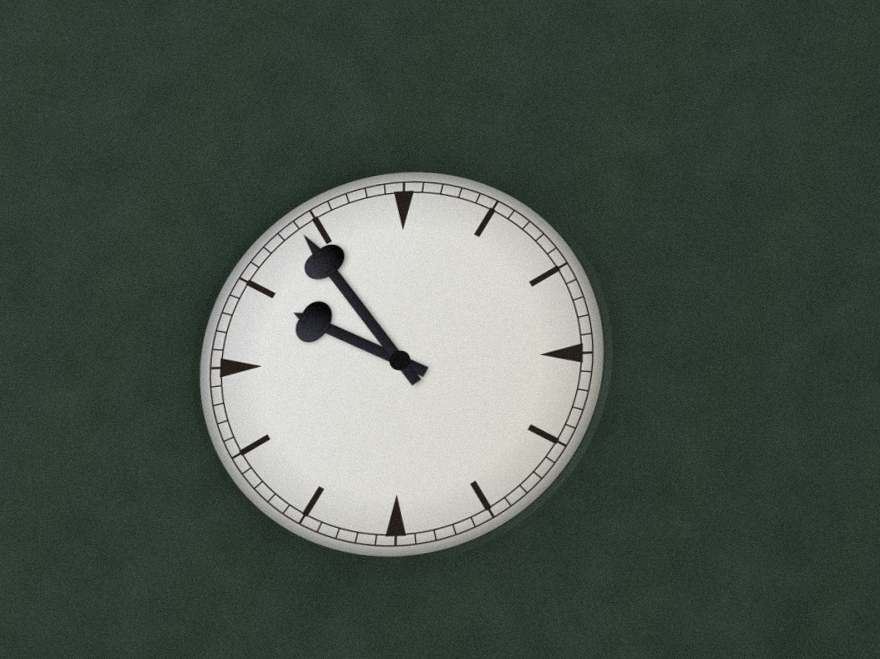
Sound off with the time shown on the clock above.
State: 9:54
